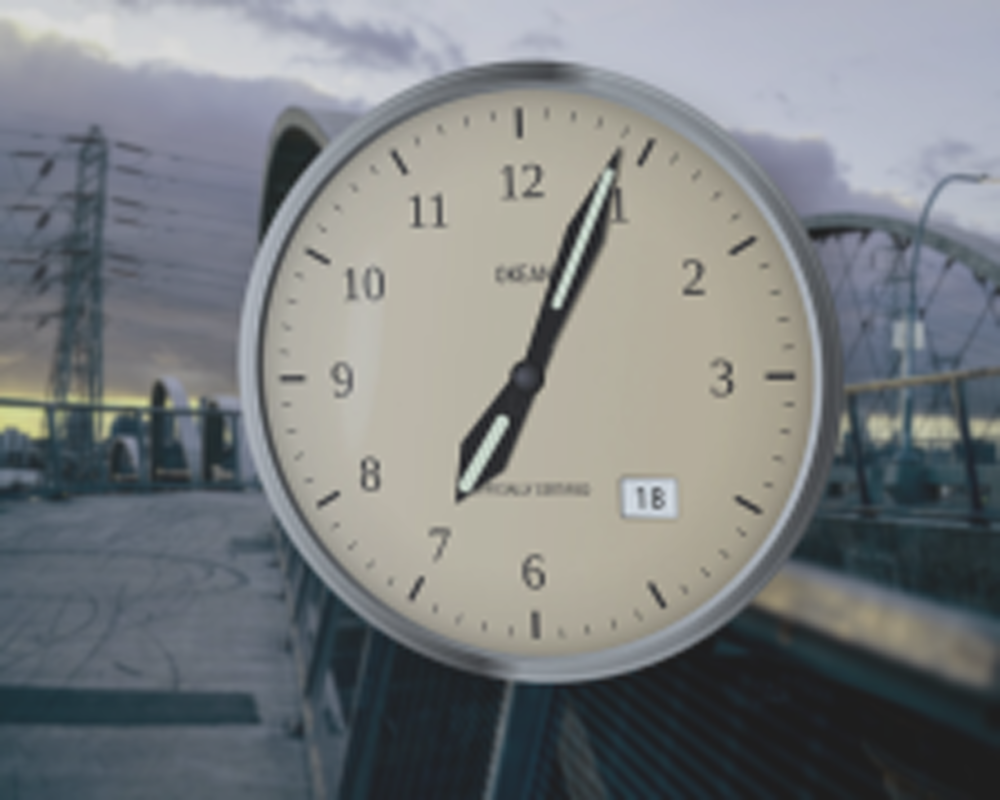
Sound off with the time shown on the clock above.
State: 7:04
